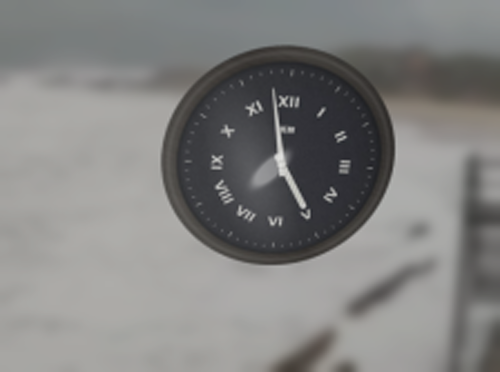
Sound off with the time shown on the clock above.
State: 4:58
